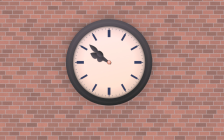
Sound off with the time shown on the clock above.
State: 9:52
